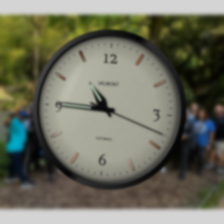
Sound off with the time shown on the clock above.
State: 10:45:18
